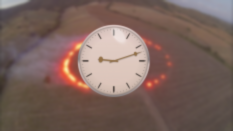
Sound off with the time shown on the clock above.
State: 9:12
